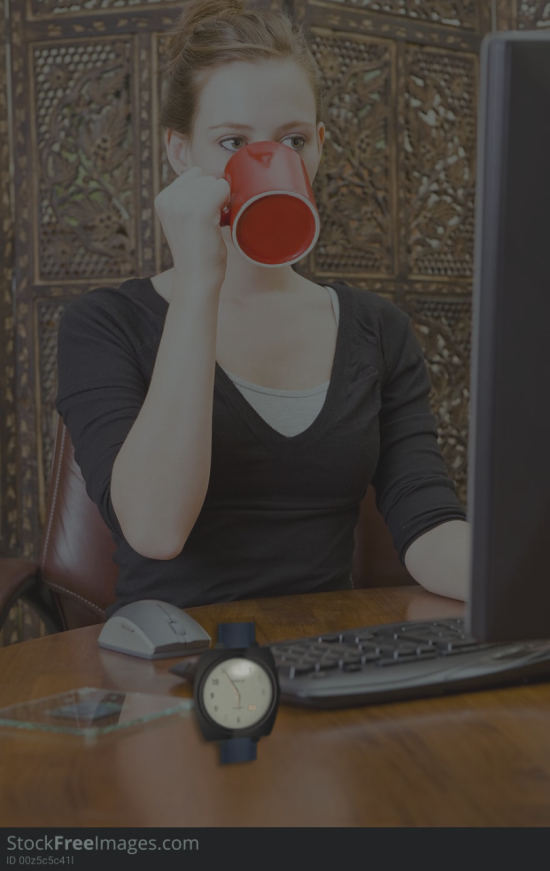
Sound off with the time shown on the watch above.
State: 5:55
